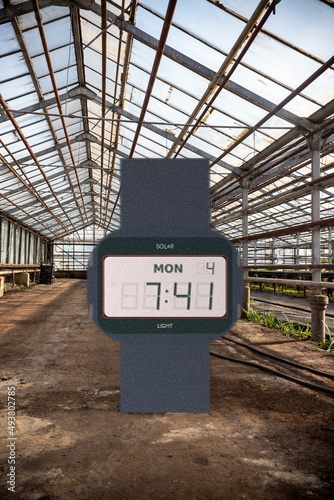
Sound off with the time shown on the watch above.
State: 7:41
